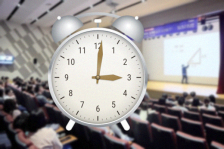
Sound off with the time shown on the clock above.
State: 3:01
